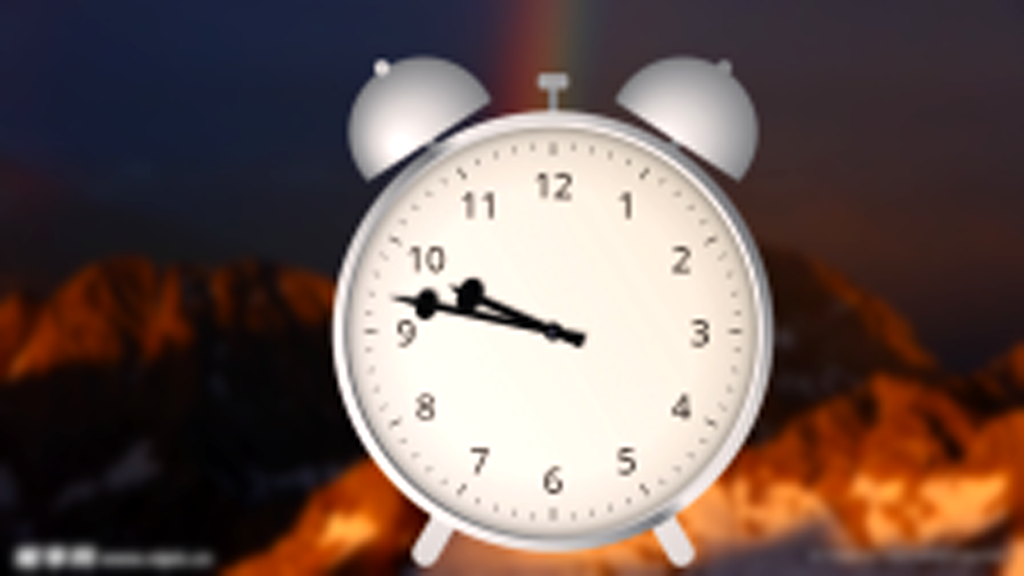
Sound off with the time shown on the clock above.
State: 9:47
